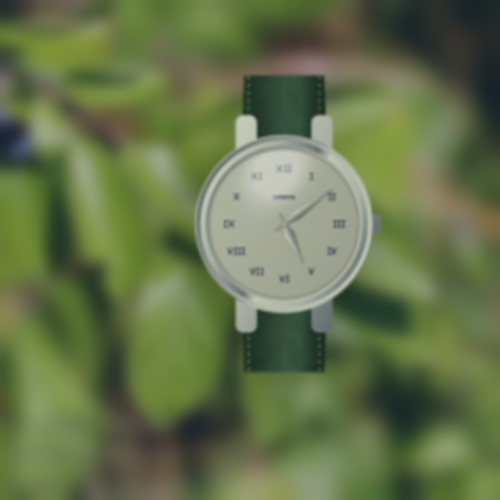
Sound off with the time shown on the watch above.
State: 5:09
